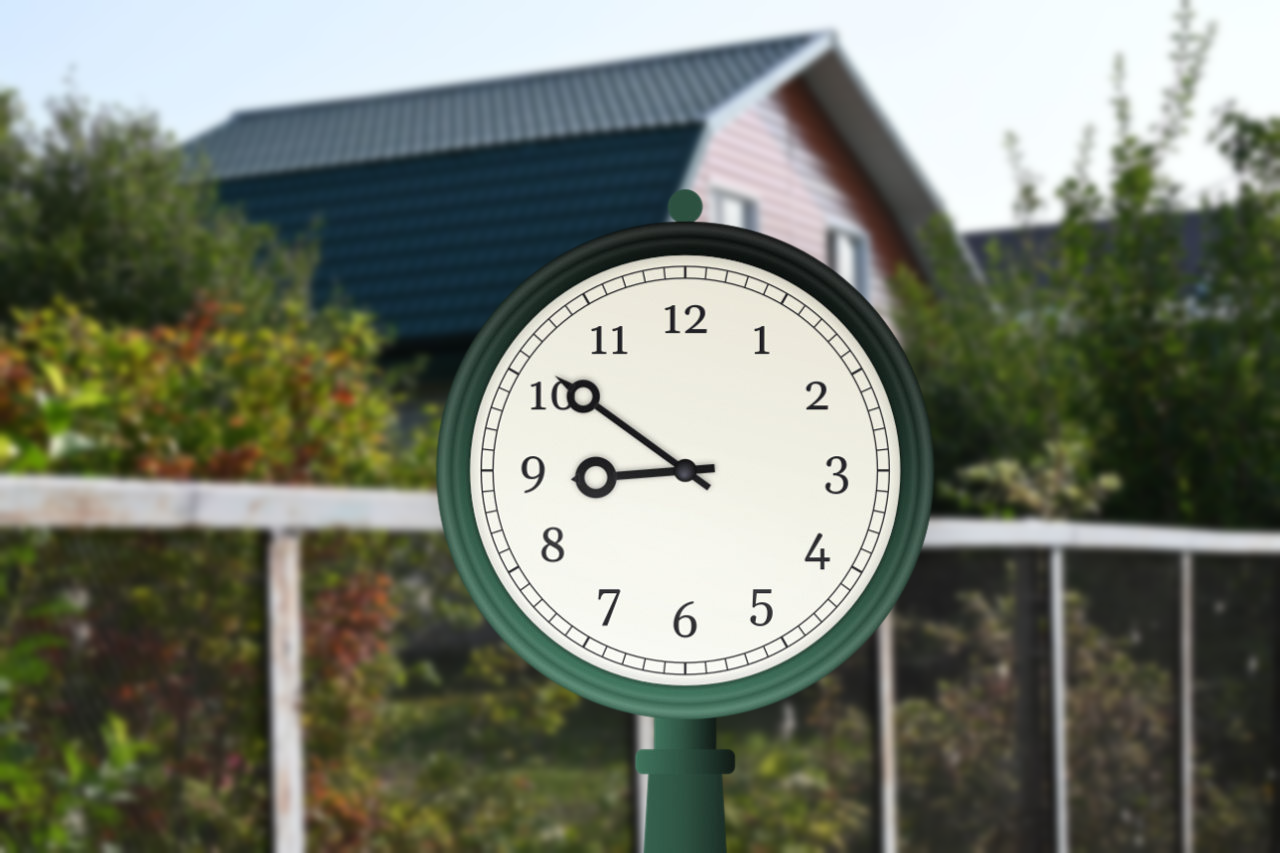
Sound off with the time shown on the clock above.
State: 8:51
